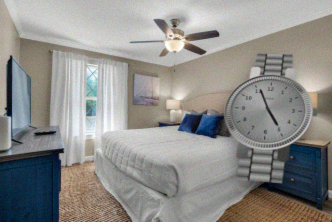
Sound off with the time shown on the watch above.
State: 4:56
